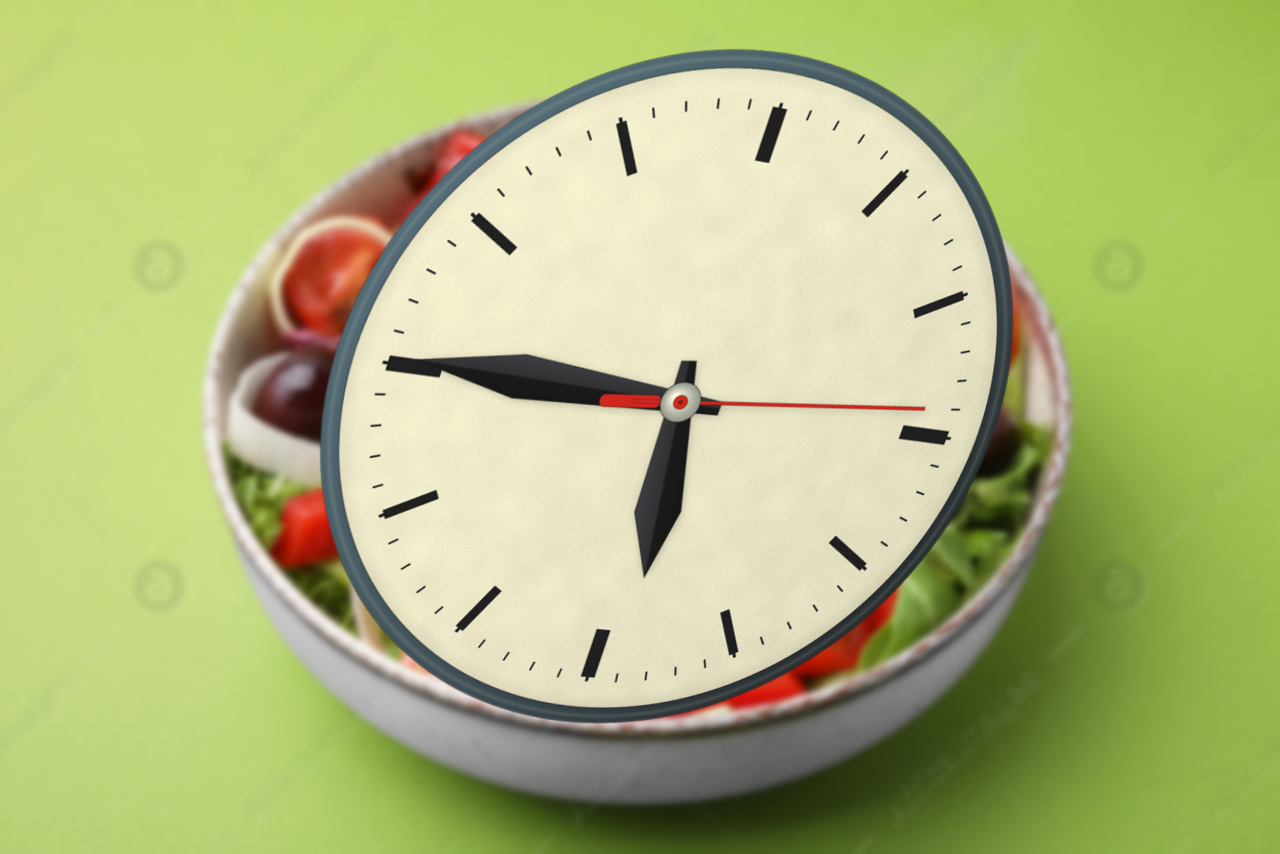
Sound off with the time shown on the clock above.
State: 5:45:14
